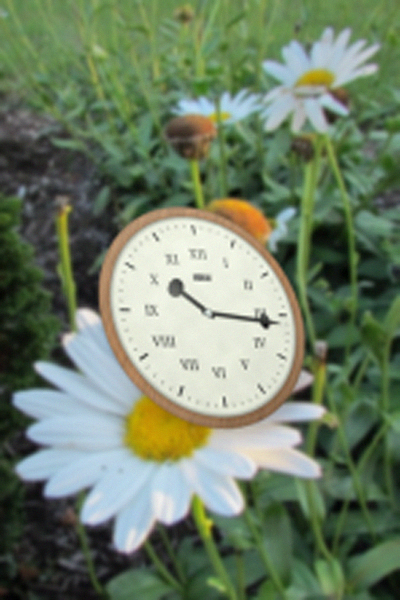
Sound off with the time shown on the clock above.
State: 10:16
